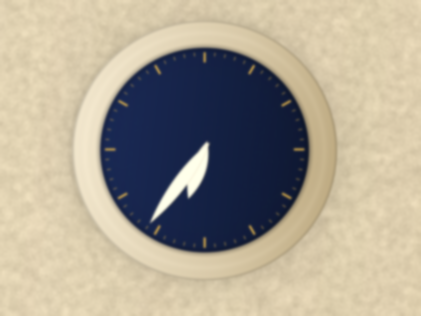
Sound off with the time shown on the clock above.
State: 6:36
